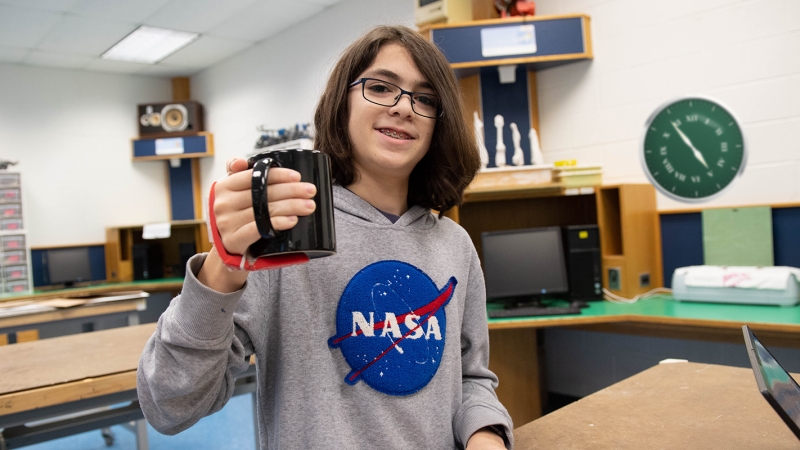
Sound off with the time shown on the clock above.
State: 4:54
